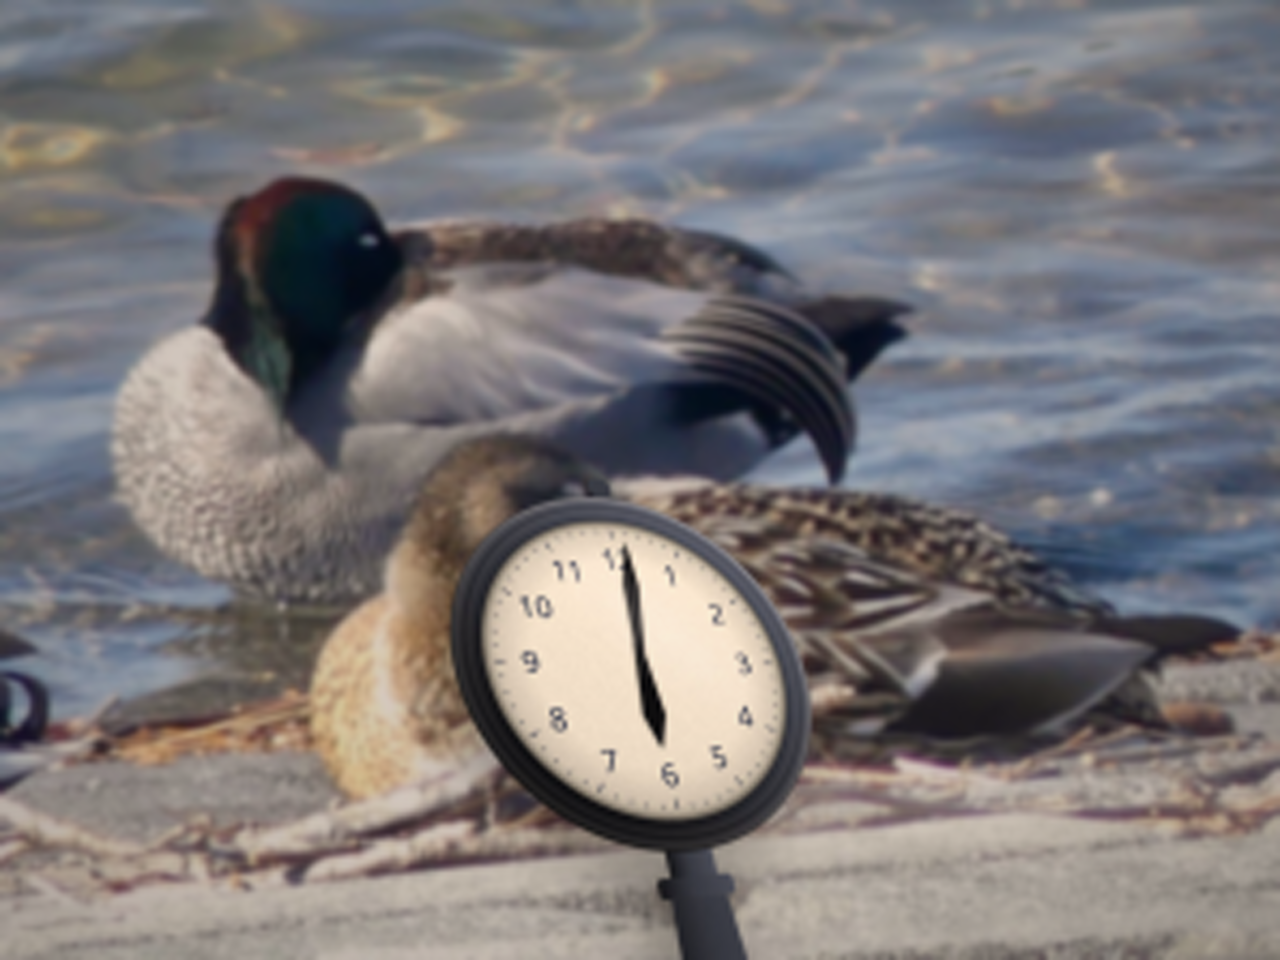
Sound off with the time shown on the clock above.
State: 6:01
